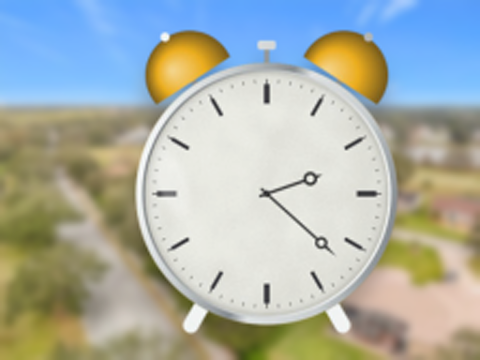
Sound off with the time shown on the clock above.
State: 2:22
